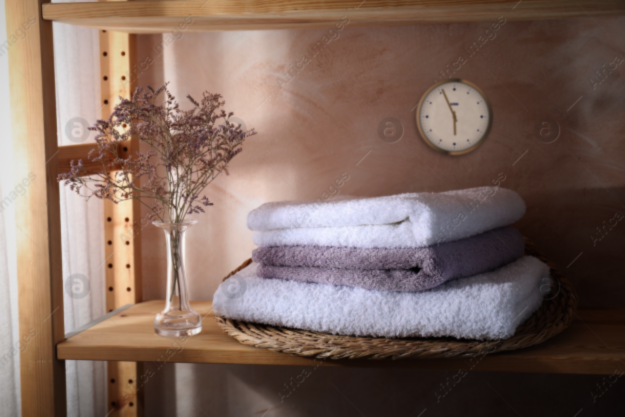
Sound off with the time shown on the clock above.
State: 5:56
